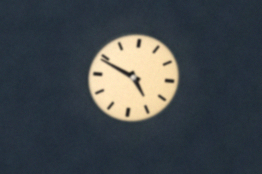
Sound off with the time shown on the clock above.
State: 4:49
